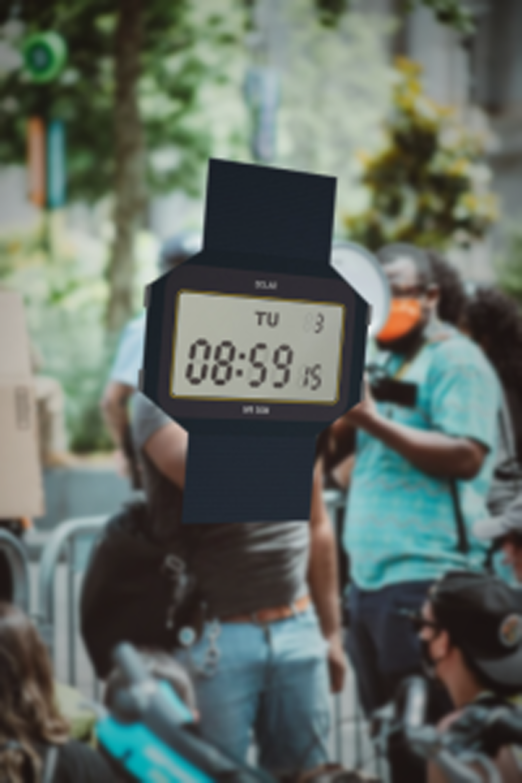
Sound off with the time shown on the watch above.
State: 8:59:15
